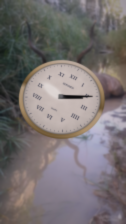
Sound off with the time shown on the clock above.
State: 2:10
